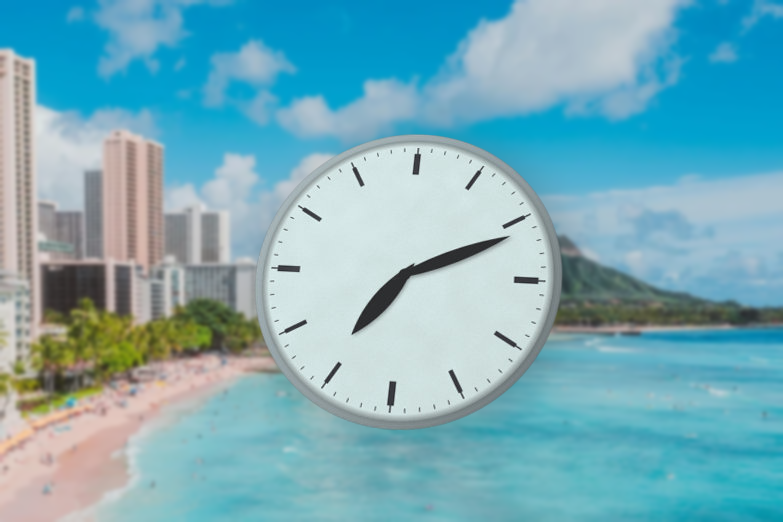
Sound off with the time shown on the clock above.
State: 7:11
